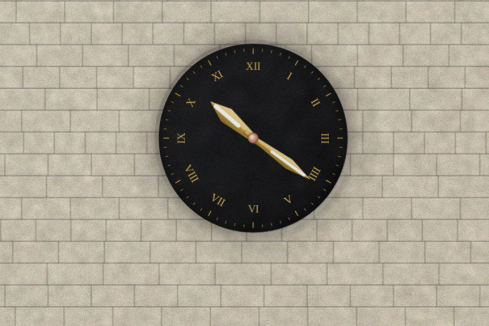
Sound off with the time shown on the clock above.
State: 10:21
